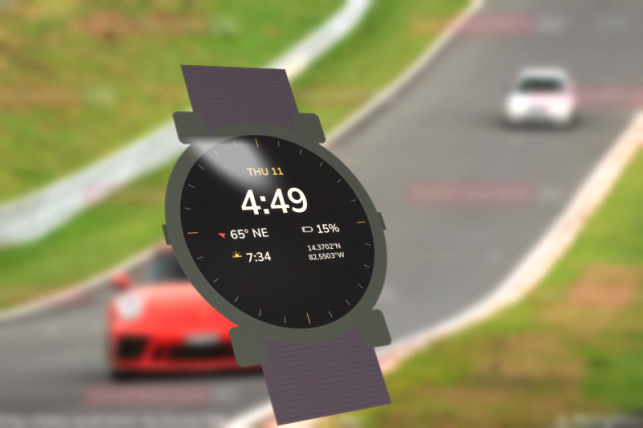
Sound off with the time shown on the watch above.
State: 4:49
